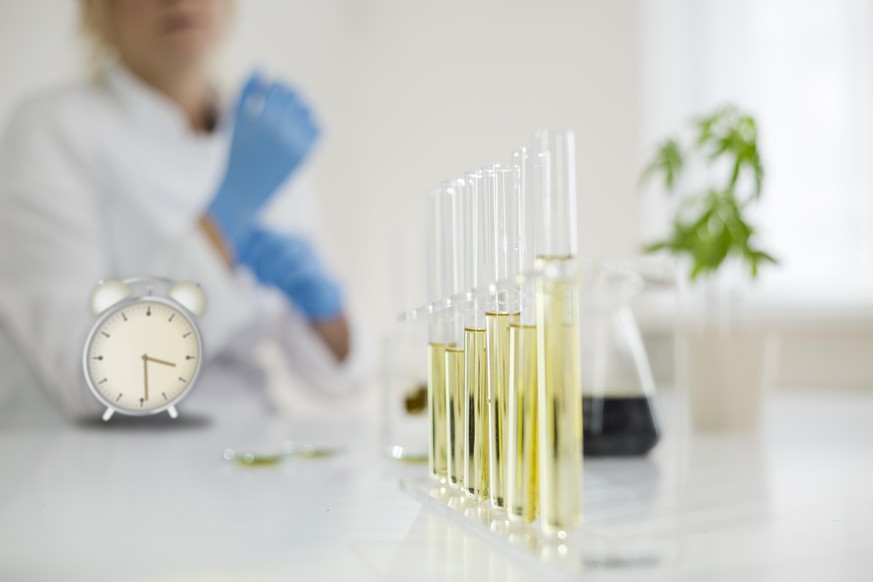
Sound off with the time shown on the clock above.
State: 3:29
